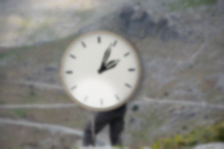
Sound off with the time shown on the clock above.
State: 2:04
